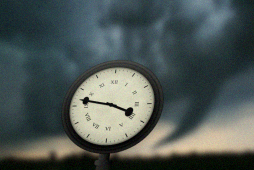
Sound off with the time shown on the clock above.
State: 3:47
